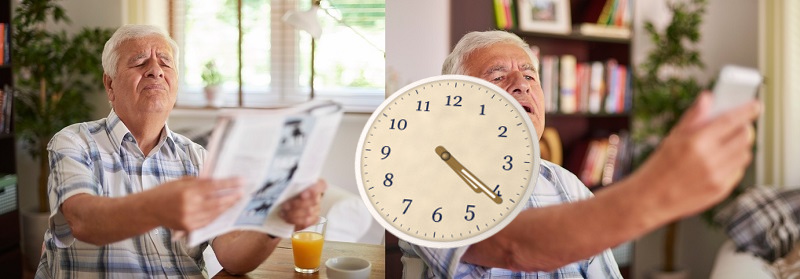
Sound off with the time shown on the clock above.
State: 4:21
